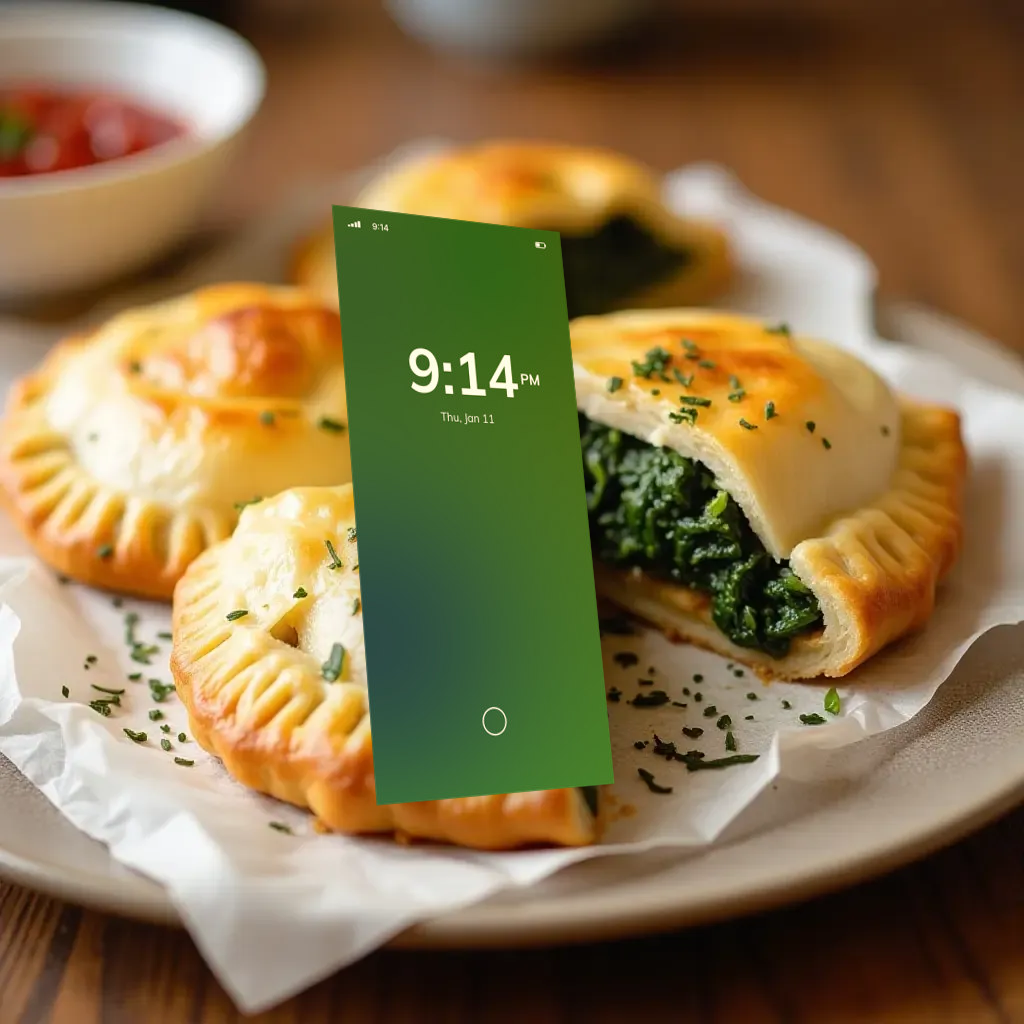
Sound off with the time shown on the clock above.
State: 9:14
